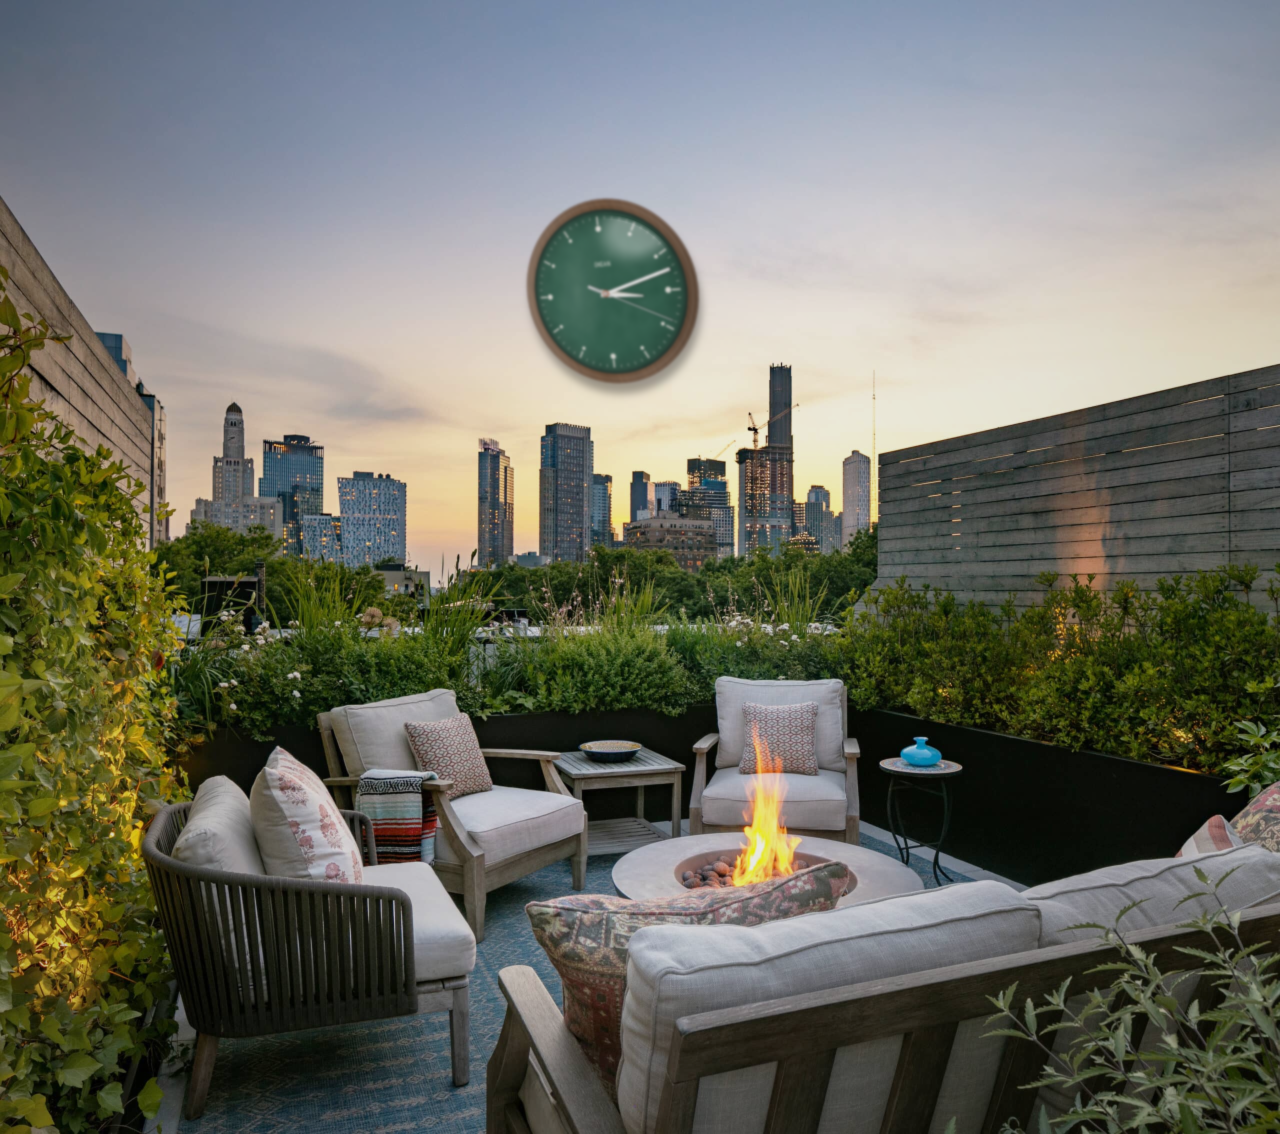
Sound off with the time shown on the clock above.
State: 3:12:19
